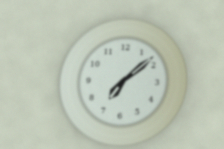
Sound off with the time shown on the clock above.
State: 7:08
